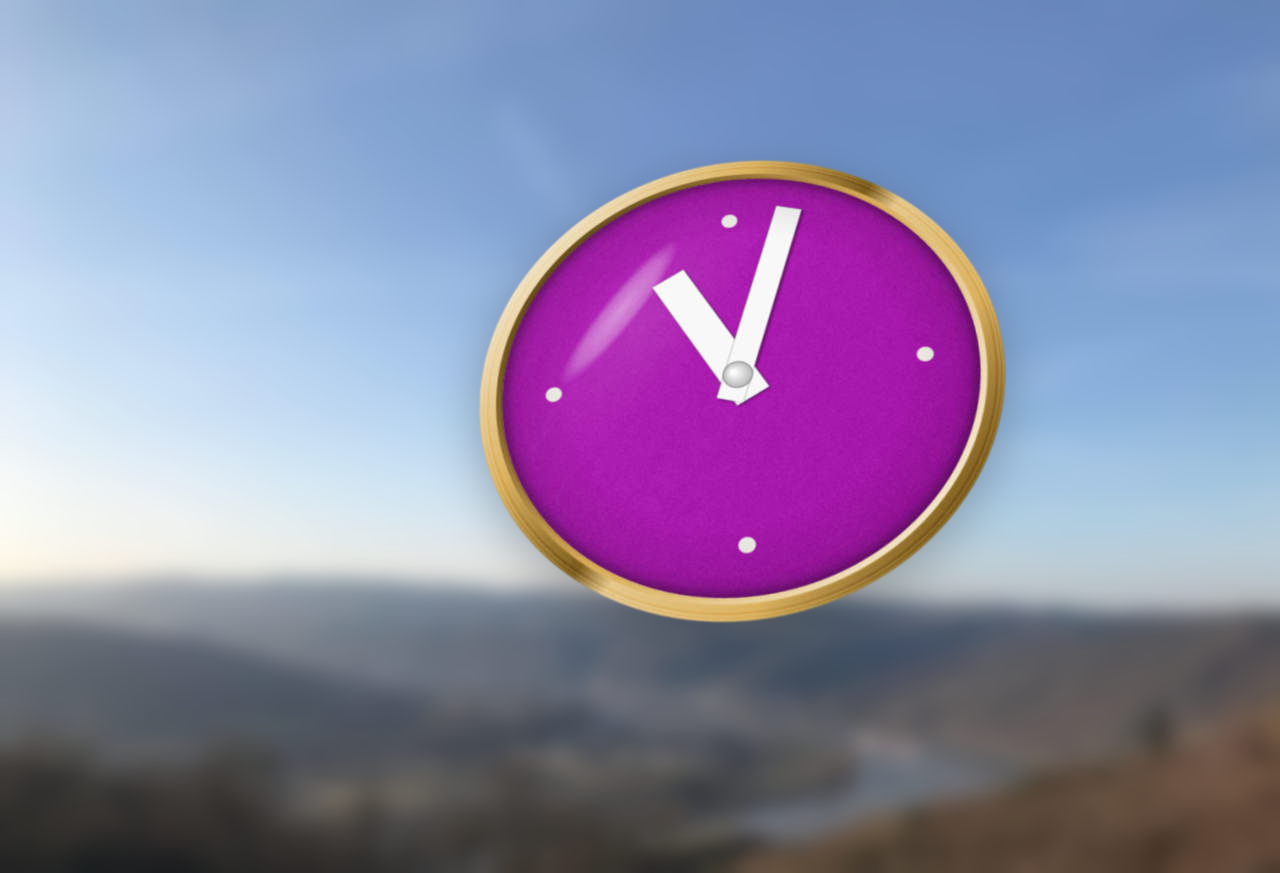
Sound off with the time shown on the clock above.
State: 11:03
